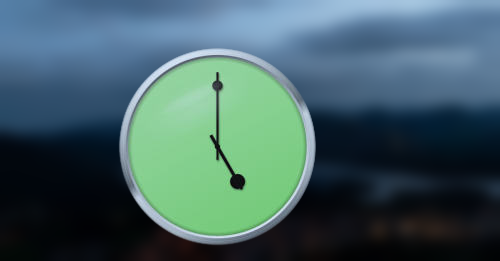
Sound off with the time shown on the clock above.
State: 5:00
